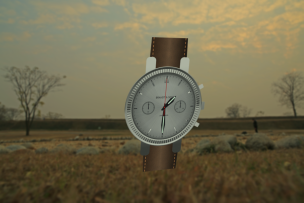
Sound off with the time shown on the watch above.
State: 1:30
